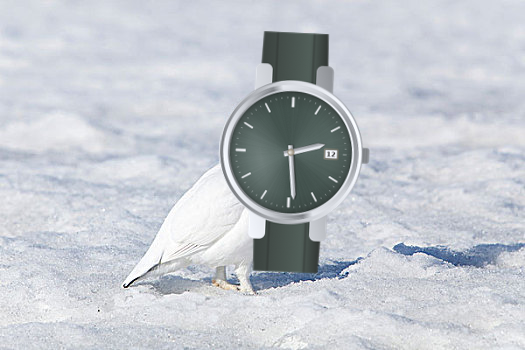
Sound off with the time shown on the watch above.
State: 2:29
